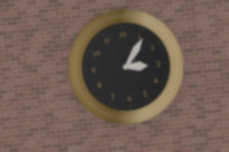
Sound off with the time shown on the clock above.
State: 3:06
